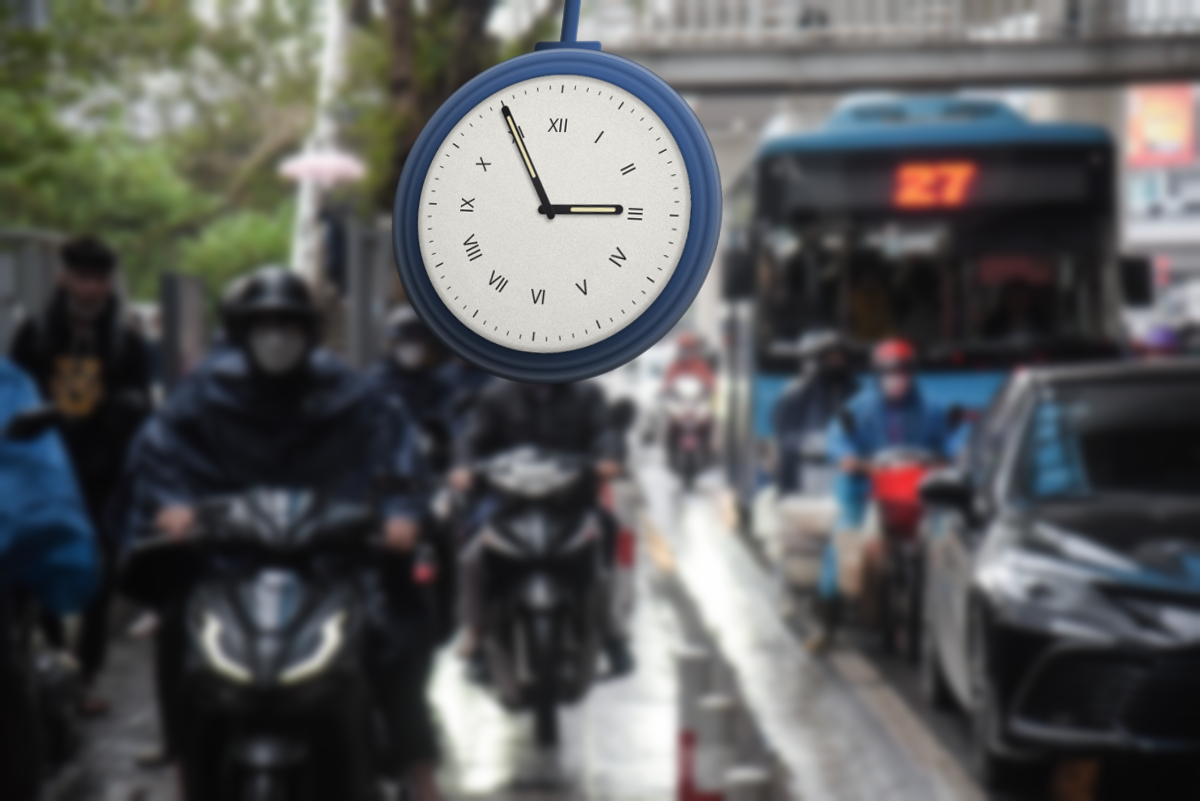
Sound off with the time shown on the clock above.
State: 2:55
